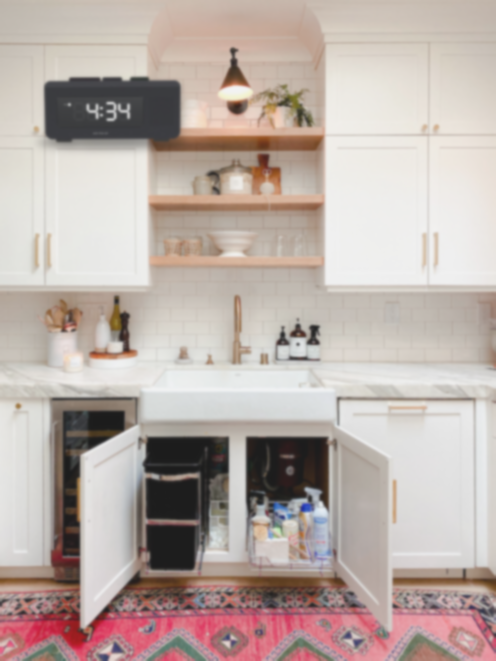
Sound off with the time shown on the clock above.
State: 4:34
